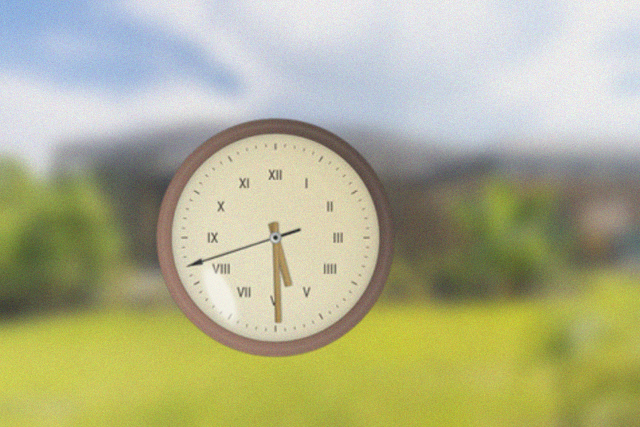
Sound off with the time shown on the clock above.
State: 5:29:42
